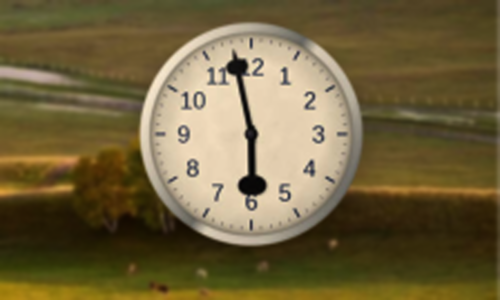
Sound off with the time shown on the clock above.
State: 5:58
